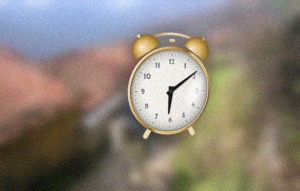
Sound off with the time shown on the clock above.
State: 6:09
